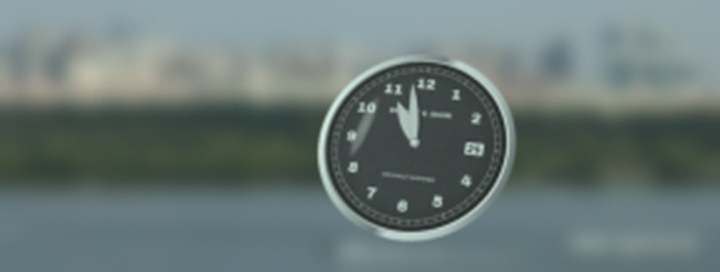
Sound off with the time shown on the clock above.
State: 10:58
